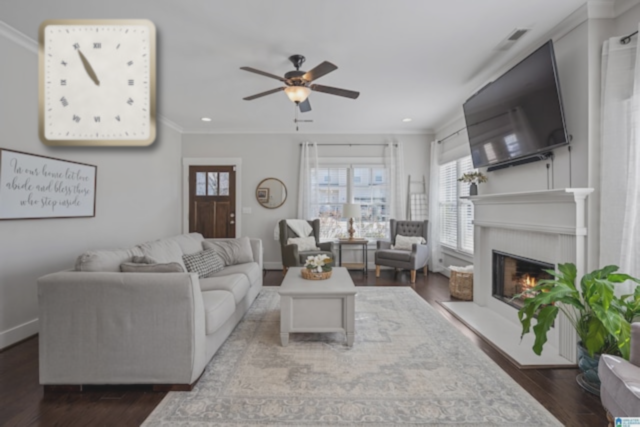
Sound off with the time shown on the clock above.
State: 10:55
